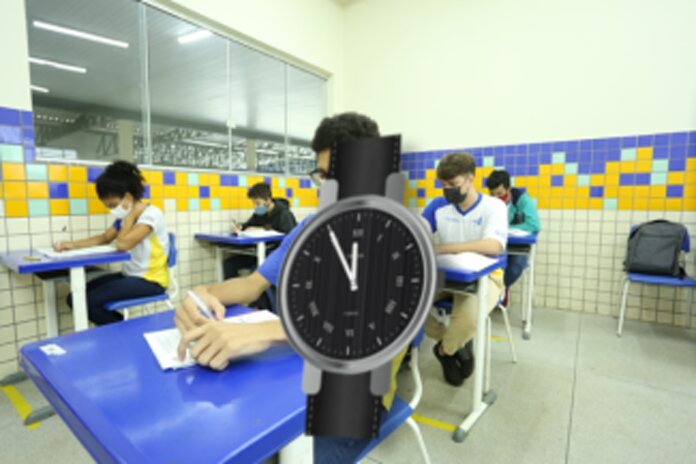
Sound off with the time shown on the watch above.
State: 11:55
